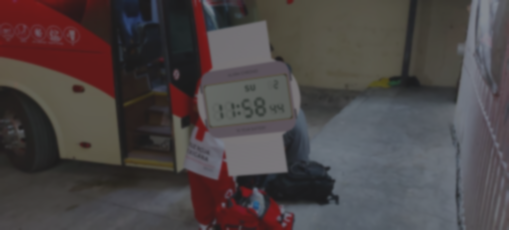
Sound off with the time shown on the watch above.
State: 11:58
